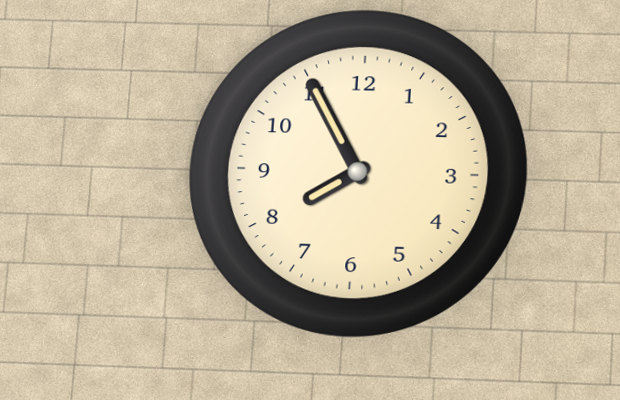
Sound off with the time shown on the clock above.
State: 7:55
